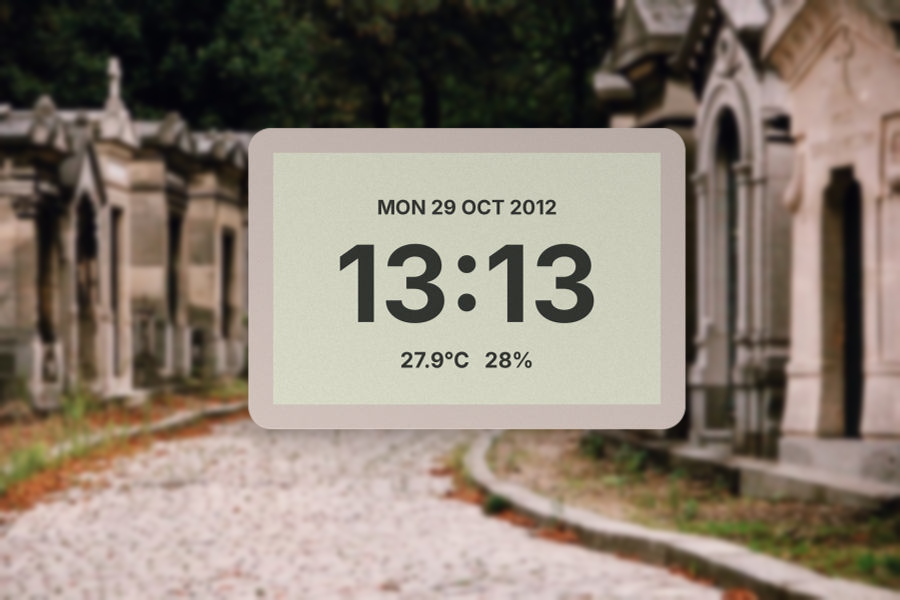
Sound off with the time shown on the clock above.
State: 13:13
